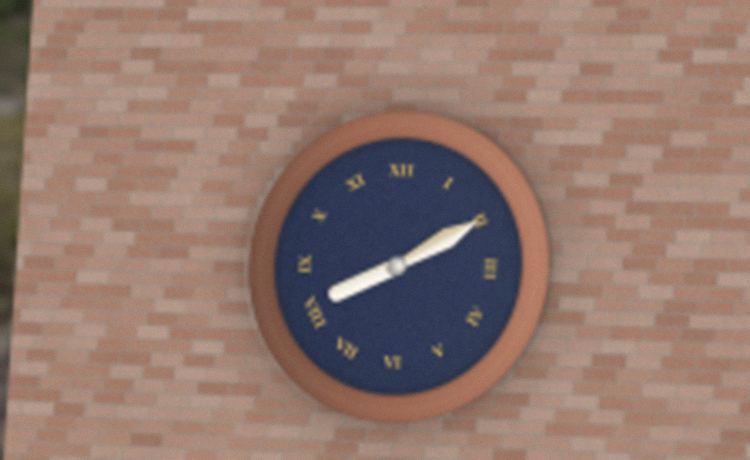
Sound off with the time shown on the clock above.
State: 8:10
